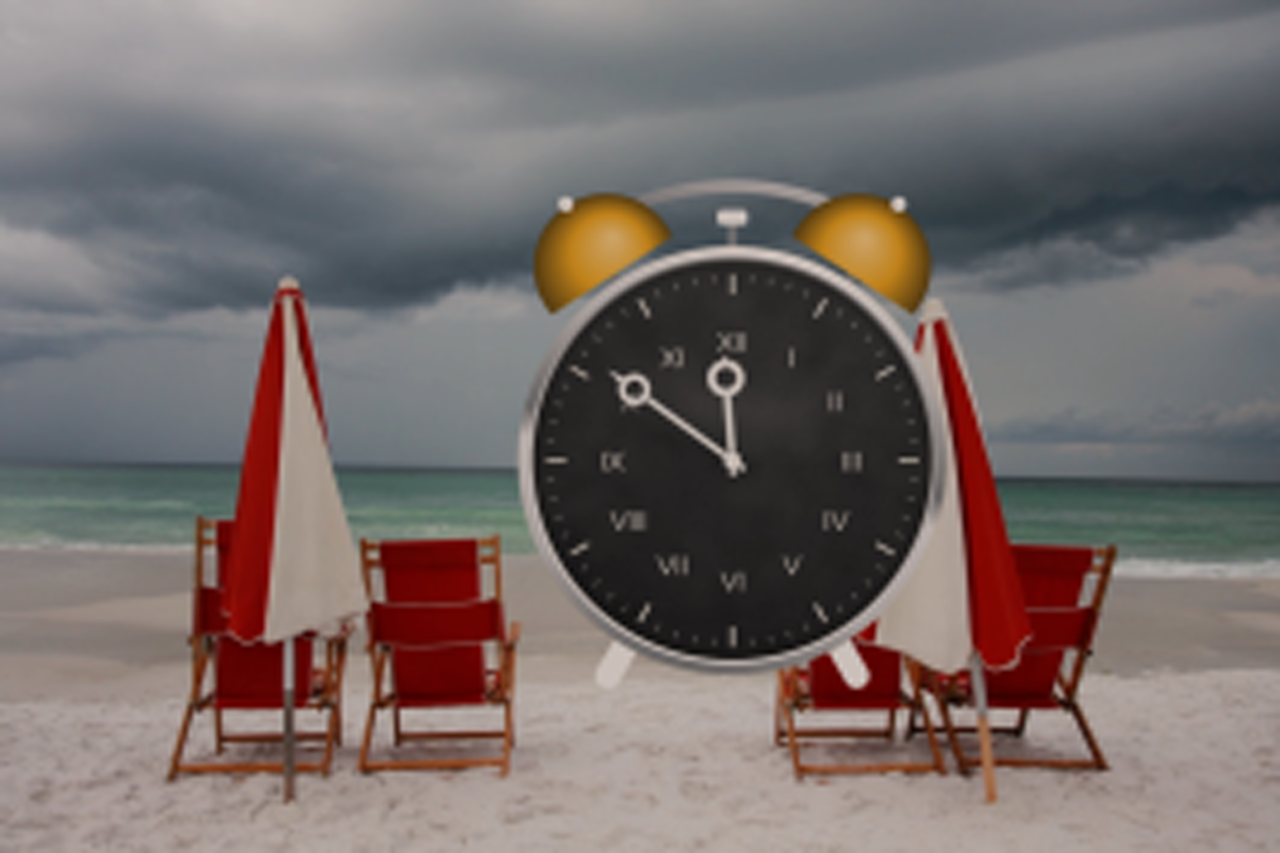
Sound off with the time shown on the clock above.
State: 11:51
